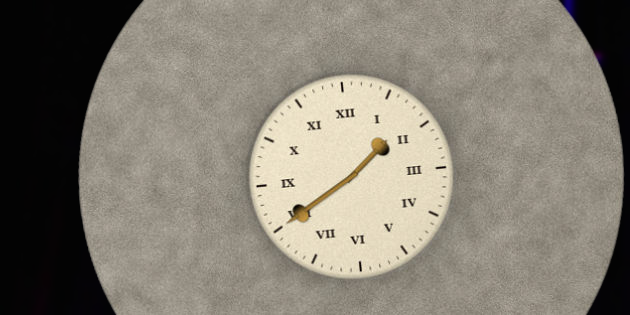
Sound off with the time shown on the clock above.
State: 1:40
